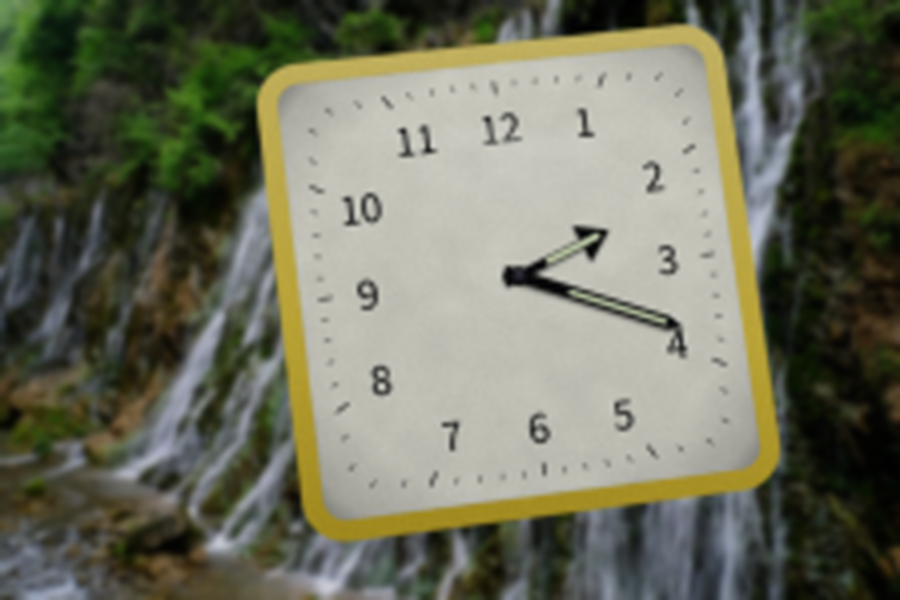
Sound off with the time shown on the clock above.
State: 2:19
